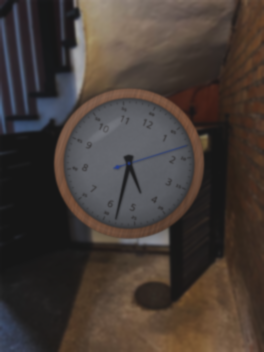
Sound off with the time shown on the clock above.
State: 4:28:08
